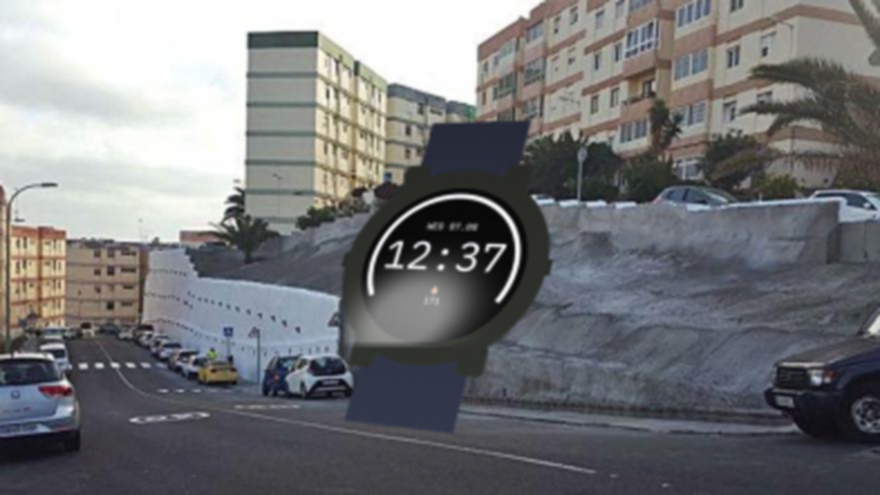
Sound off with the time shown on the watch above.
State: 12:37
